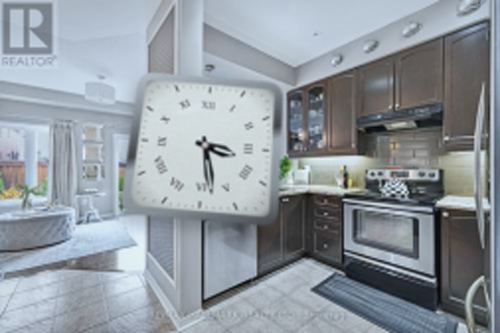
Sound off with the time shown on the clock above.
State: 3:28
